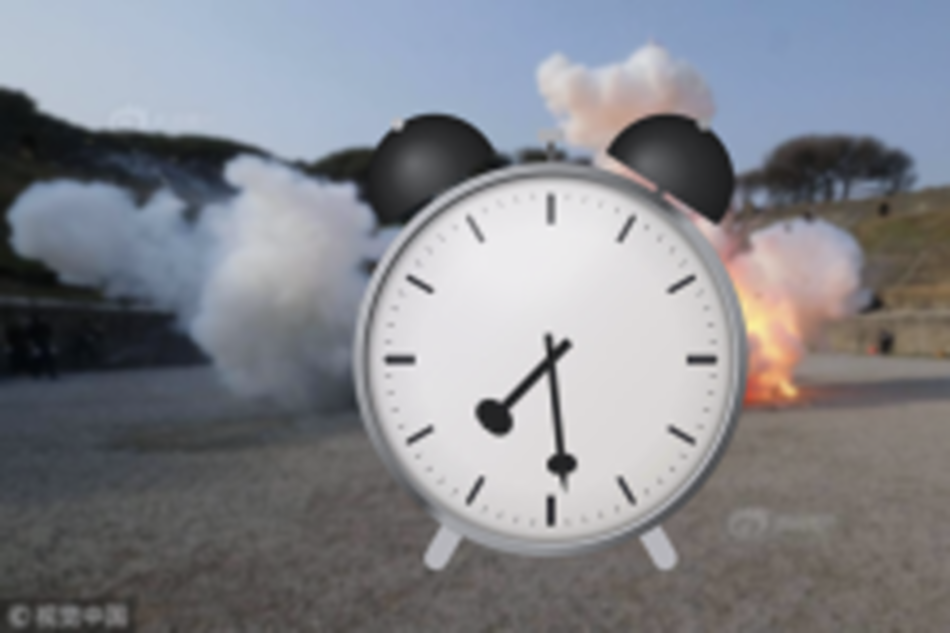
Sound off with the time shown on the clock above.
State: 7:29
